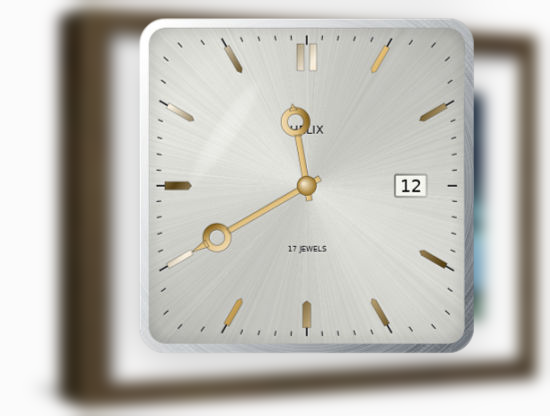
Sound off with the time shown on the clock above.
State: 11:40
